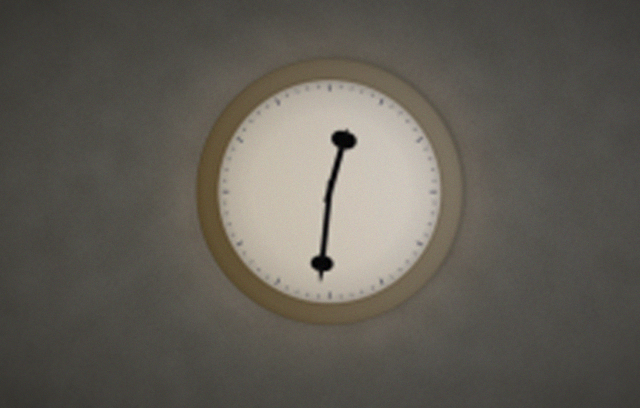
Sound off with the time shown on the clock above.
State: 12:31
